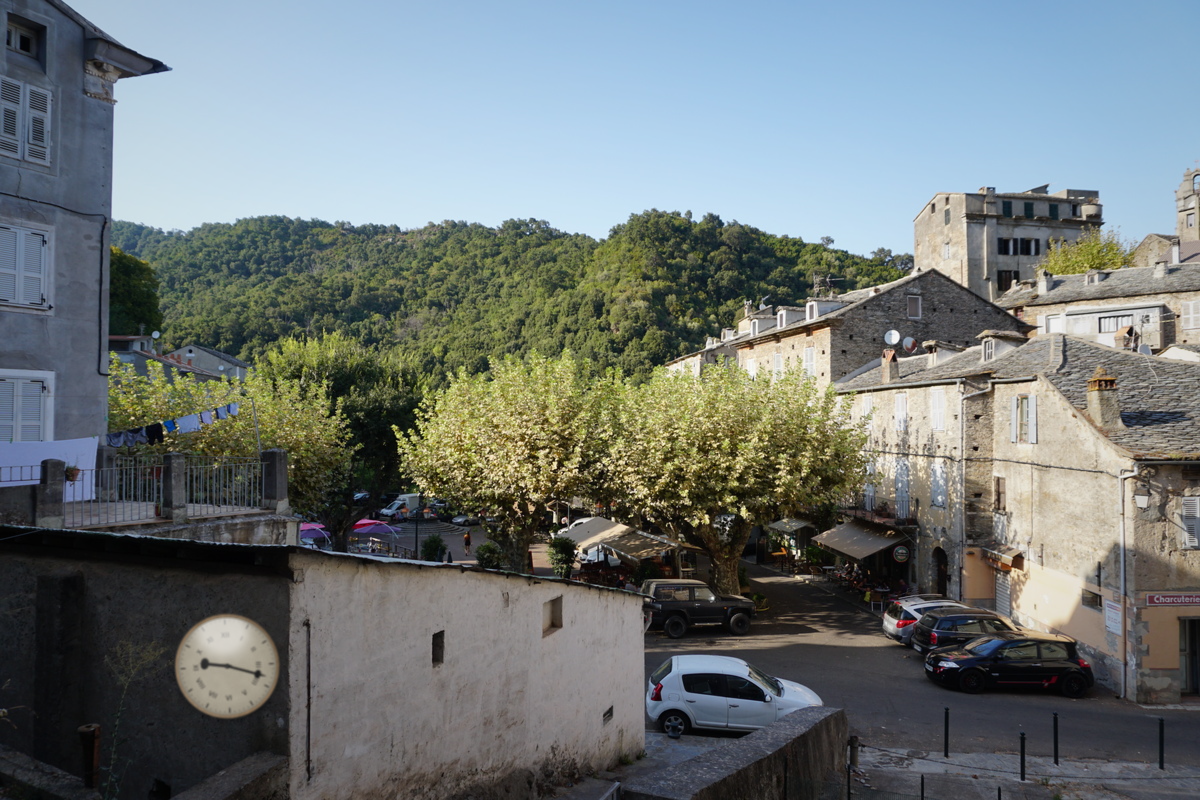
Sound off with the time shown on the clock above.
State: 9:18
